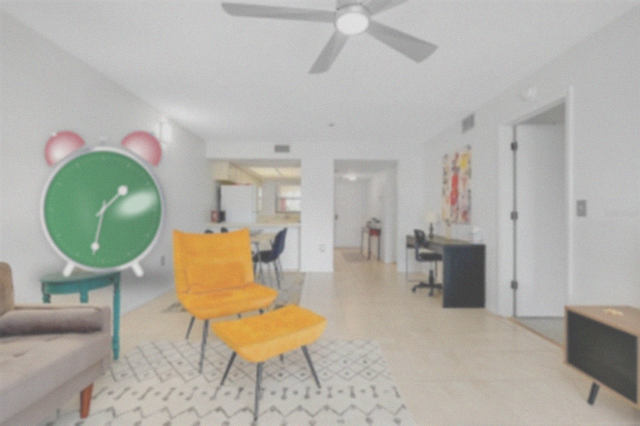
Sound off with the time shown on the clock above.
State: 1:32
